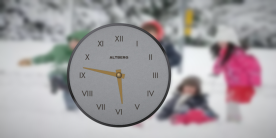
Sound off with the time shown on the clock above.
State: 5:47
